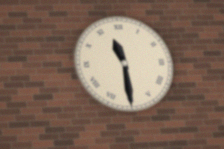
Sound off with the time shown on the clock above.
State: 11:30
